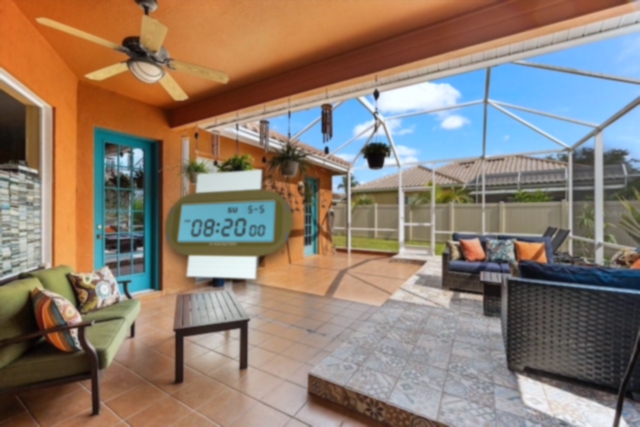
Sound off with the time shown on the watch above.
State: 8:20
